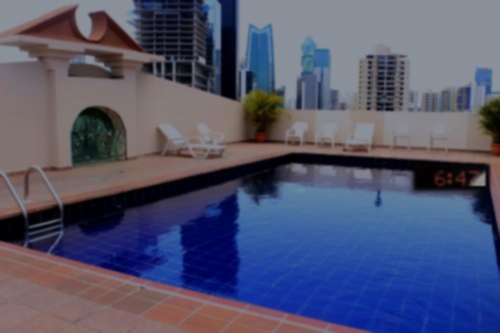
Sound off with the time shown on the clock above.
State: 6:47
